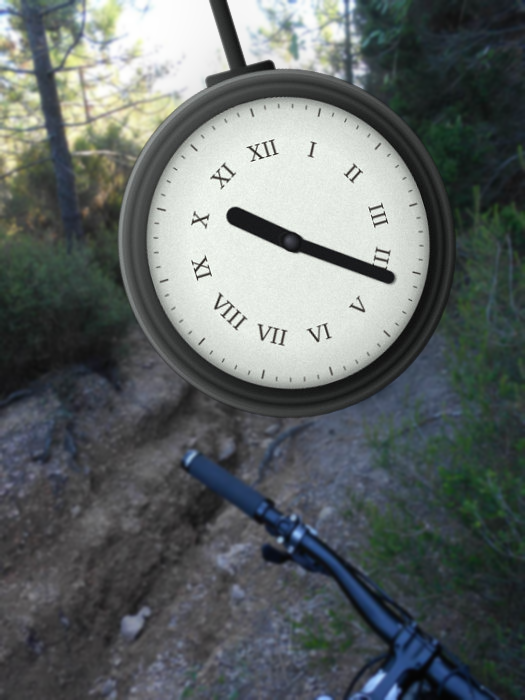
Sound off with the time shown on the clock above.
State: 10:21
